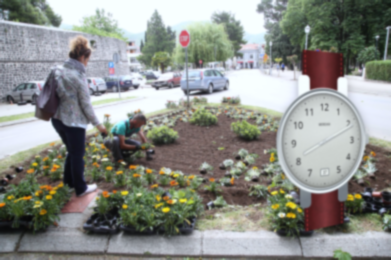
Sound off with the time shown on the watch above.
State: 8:11
